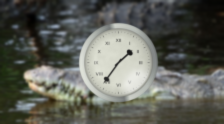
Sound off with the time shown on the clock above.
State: 1:36
